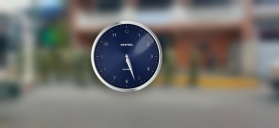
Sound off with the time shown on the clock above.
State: 5:27
